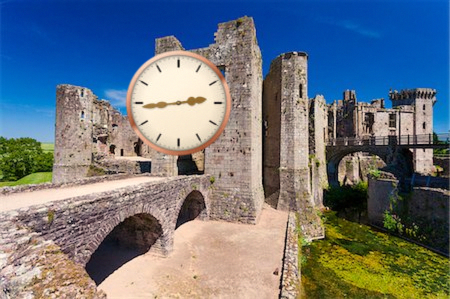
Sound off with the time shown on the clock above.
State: 2:44
